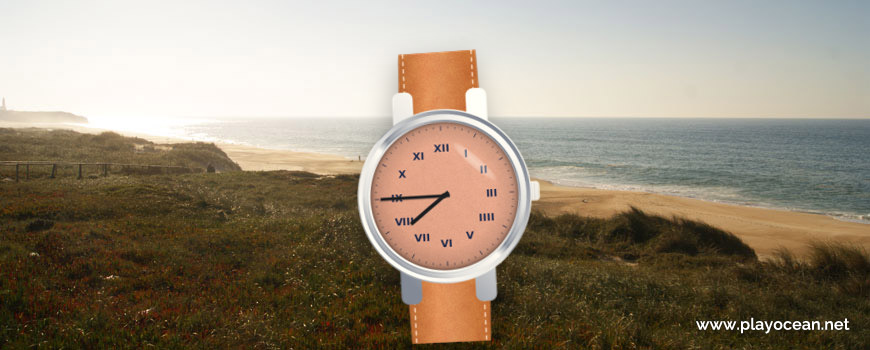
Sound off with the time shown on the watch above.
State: 7:45
